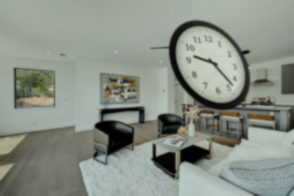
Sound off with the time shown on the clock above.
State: 9:23
